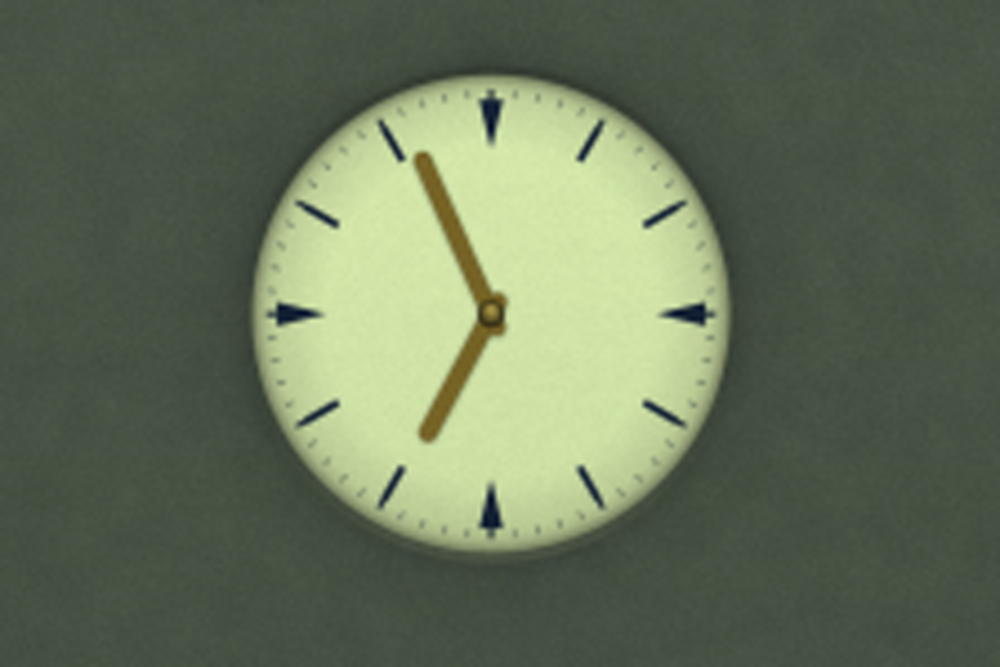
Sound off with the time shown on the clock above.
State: 6:56
